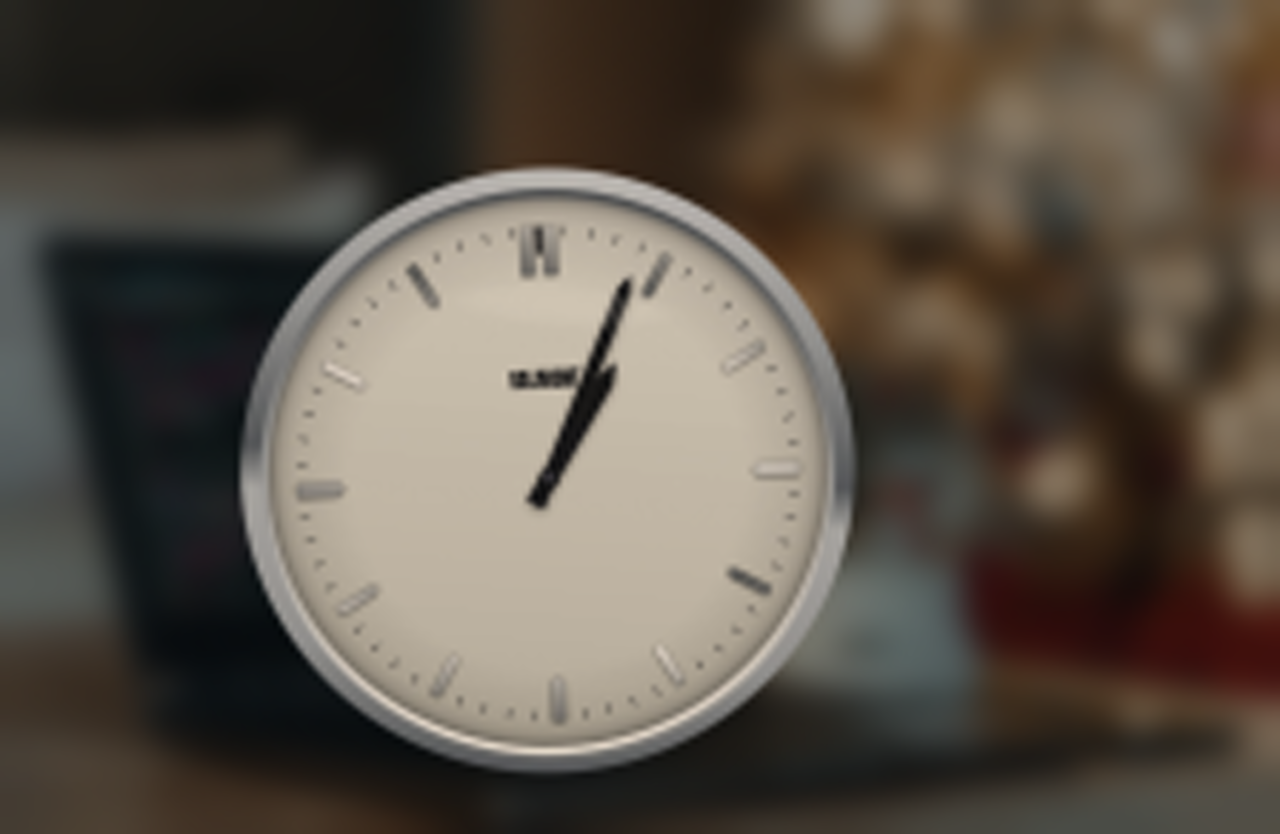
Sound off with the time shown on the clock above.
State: 1:04
